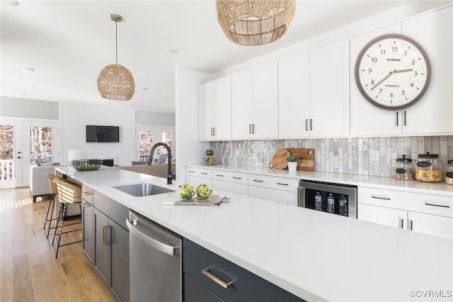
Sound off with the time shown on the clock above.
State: 2:38
